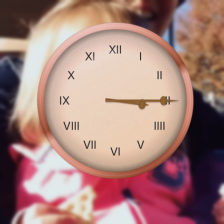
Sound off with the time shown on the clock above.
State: 3:15
